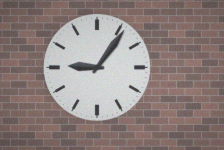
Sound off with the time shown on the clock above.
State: 9:06
